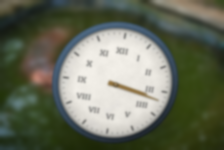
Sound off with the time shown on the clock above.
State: 3:17
